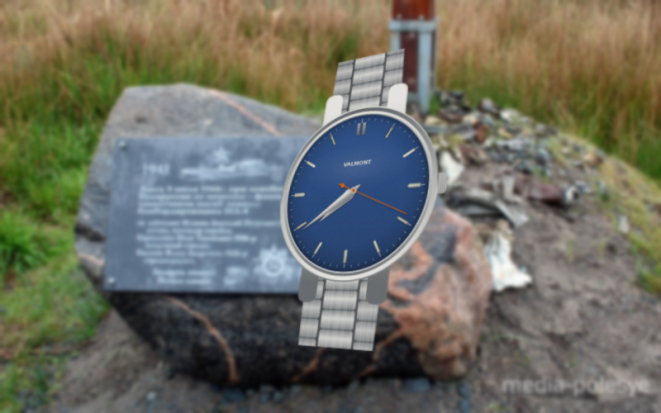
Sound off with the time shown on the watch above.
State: 7:39:19
